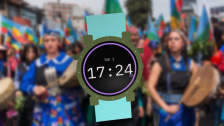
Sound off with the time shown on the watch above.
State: 17:24
